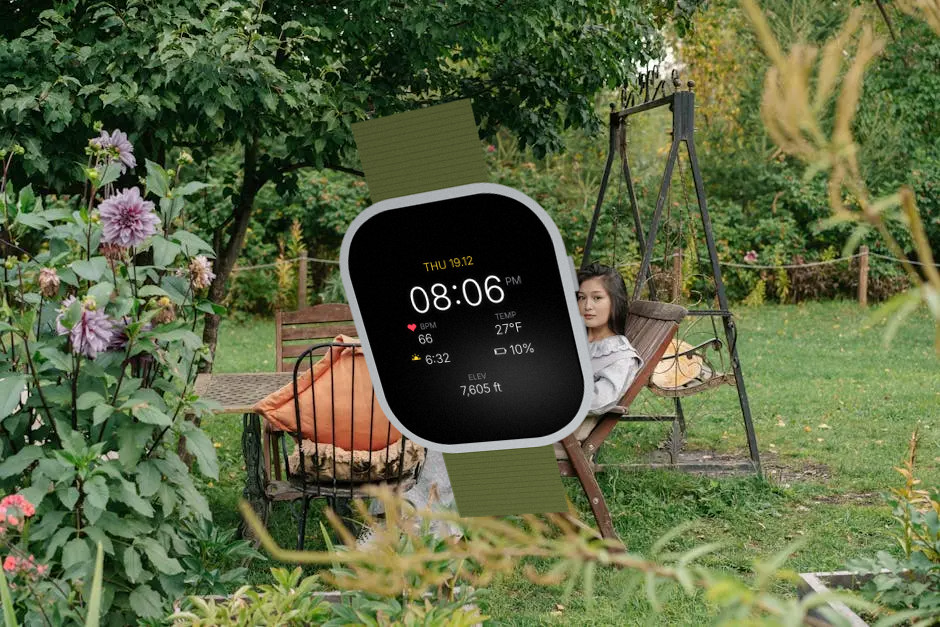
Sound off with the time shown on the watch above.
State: 8:06
